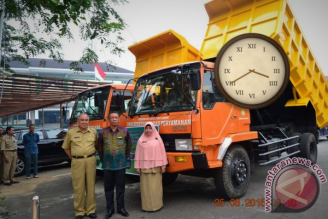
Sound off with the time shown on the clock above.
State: 3:40
